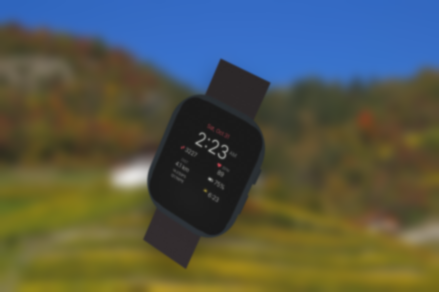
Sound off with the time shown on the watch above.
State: 2:23
